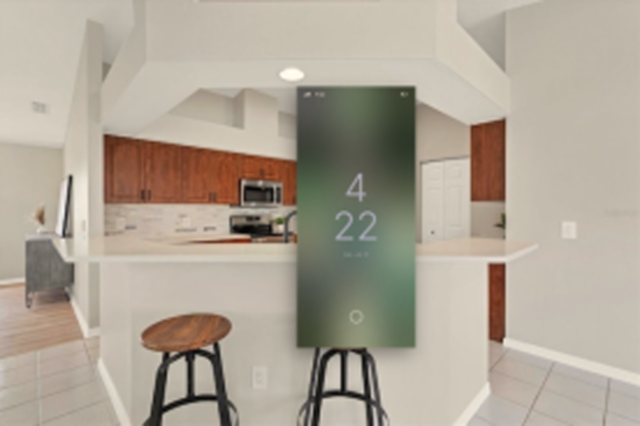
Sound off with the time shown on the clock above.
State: 4:22
